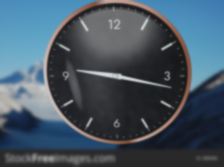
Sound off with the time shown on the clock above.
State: 9:17
